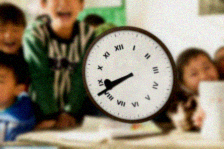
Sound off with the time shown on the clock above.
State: 8:42
